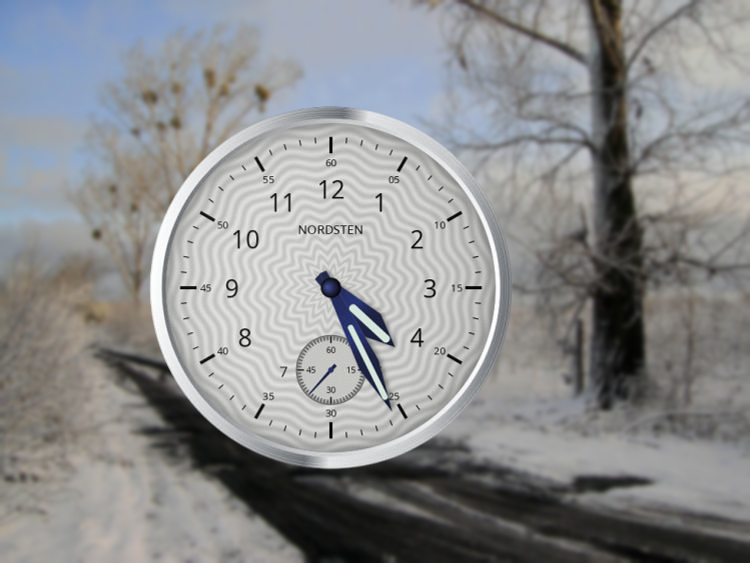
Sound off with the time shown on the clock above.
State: 4:25:37
